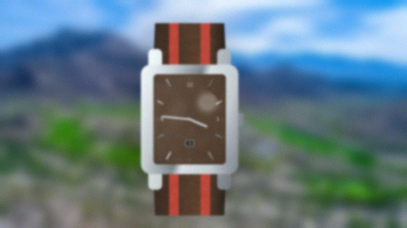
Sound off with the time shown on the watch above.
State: 3:46
